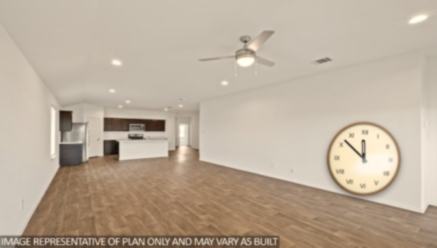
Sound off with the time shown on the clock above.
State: 11:52
